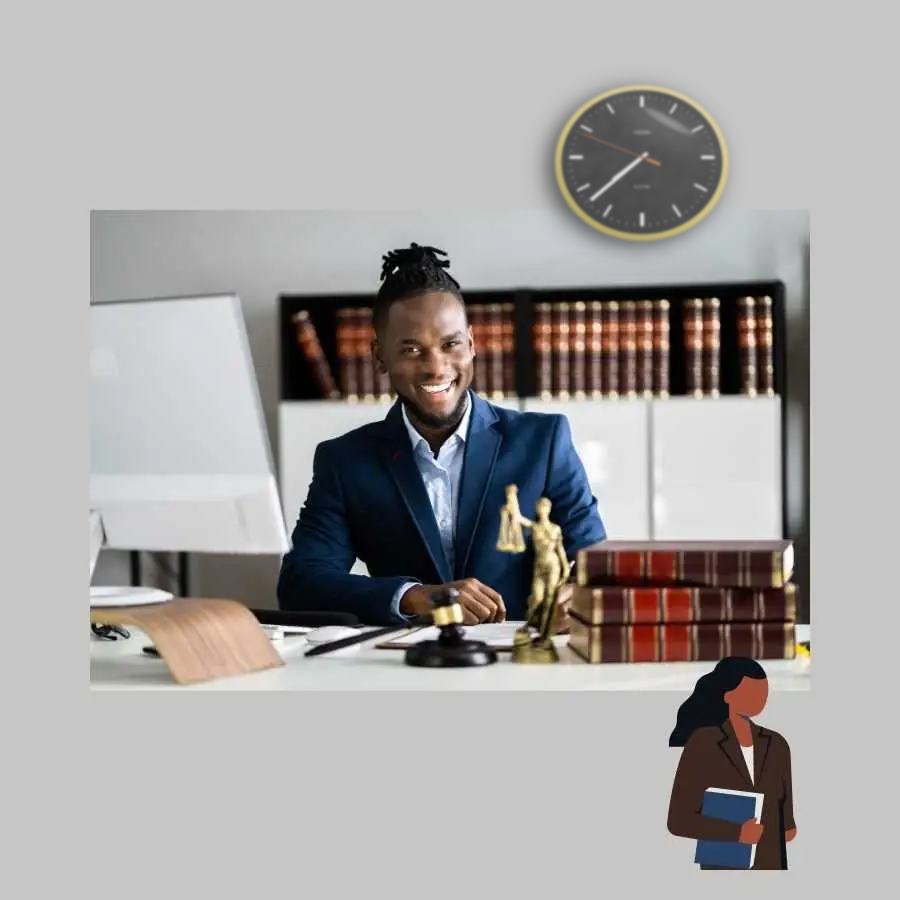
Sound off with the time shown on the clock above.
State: 7:37:49
